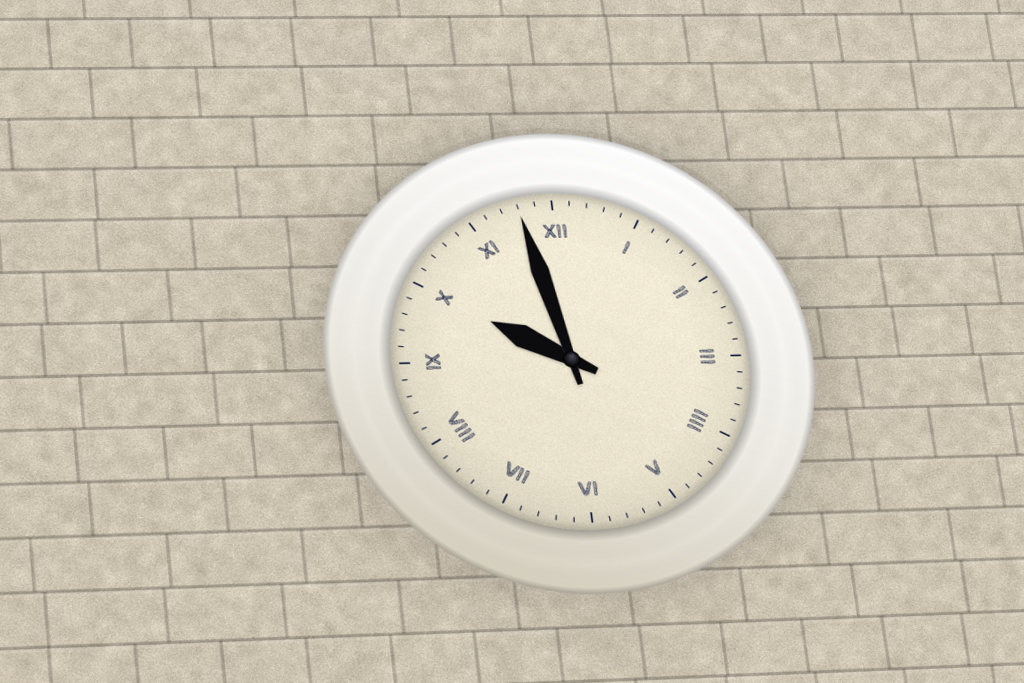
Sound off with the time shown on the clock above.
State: 9:58
